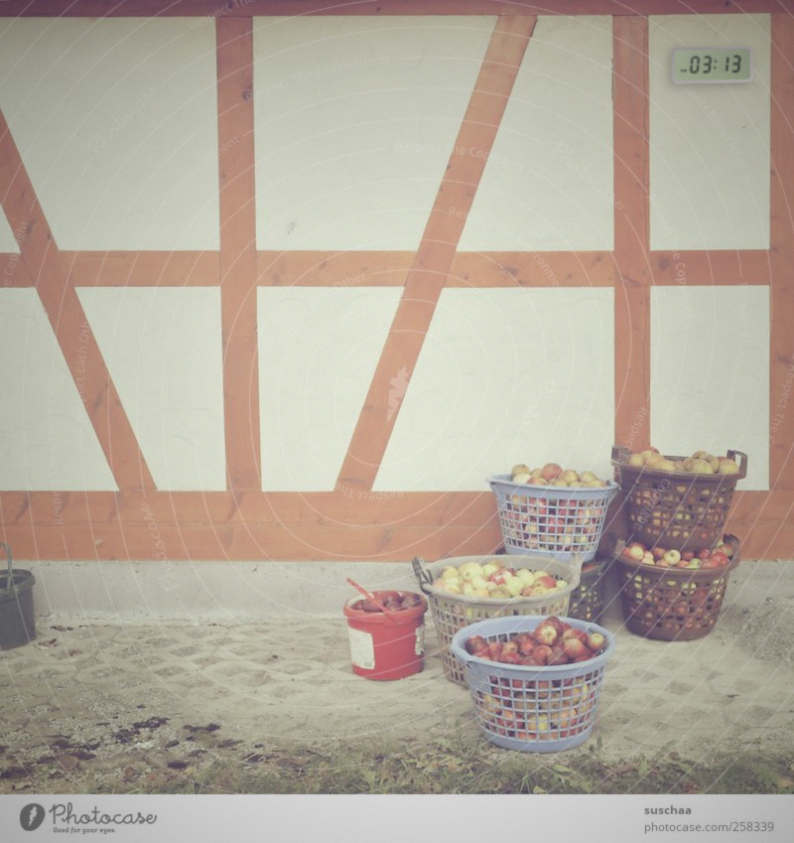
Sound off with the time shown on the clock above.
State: 3:13
